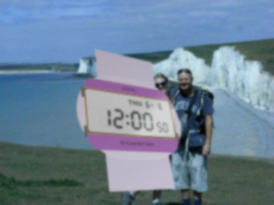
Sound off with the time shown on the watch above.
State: 12:00
